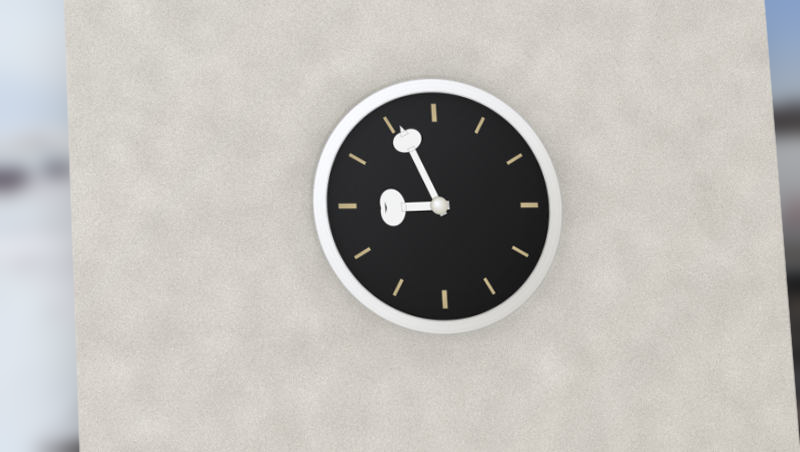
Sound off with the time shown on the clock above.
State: 8:56
